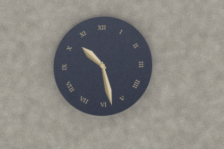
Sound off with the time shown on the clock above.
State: 10:28
